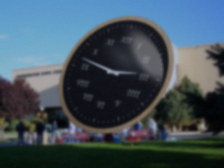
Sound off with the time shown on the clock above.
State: 2:47
